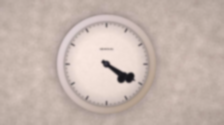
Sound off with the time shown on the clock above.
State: 4:20
